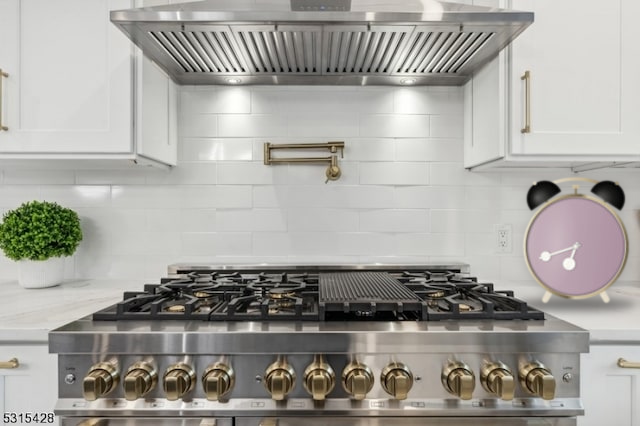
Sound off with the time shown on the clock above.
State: 6:42
